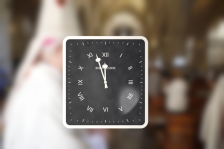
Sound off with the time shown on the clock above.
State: 11:57
